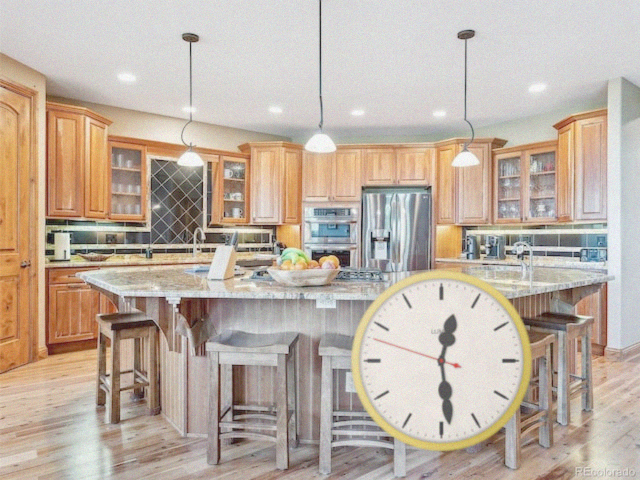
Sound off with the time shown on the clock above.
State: 12:28:48
